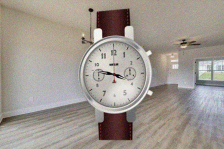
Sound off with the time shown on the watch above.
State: 3:47
